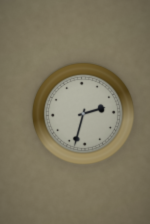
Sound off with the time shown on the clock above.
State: 2:33
